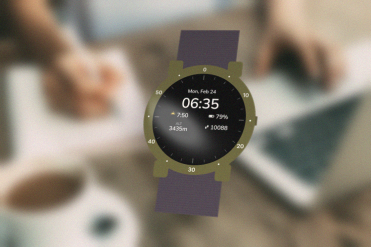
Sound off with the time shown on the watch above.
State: 6:35
